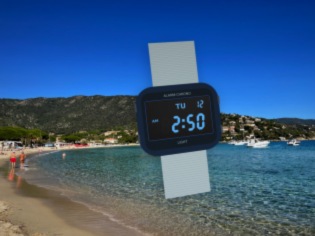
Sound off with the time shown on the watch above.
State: 2:50
